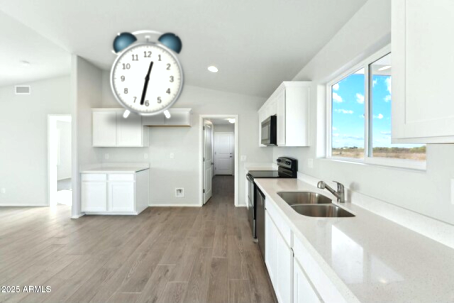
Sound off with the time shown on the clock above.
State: 12:32
